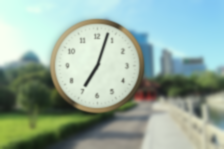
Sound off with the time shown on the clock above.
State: 7:03
